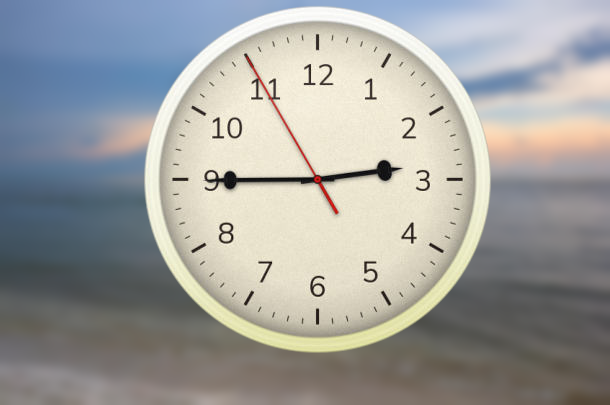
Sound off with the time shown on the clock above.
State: 2:44:55
